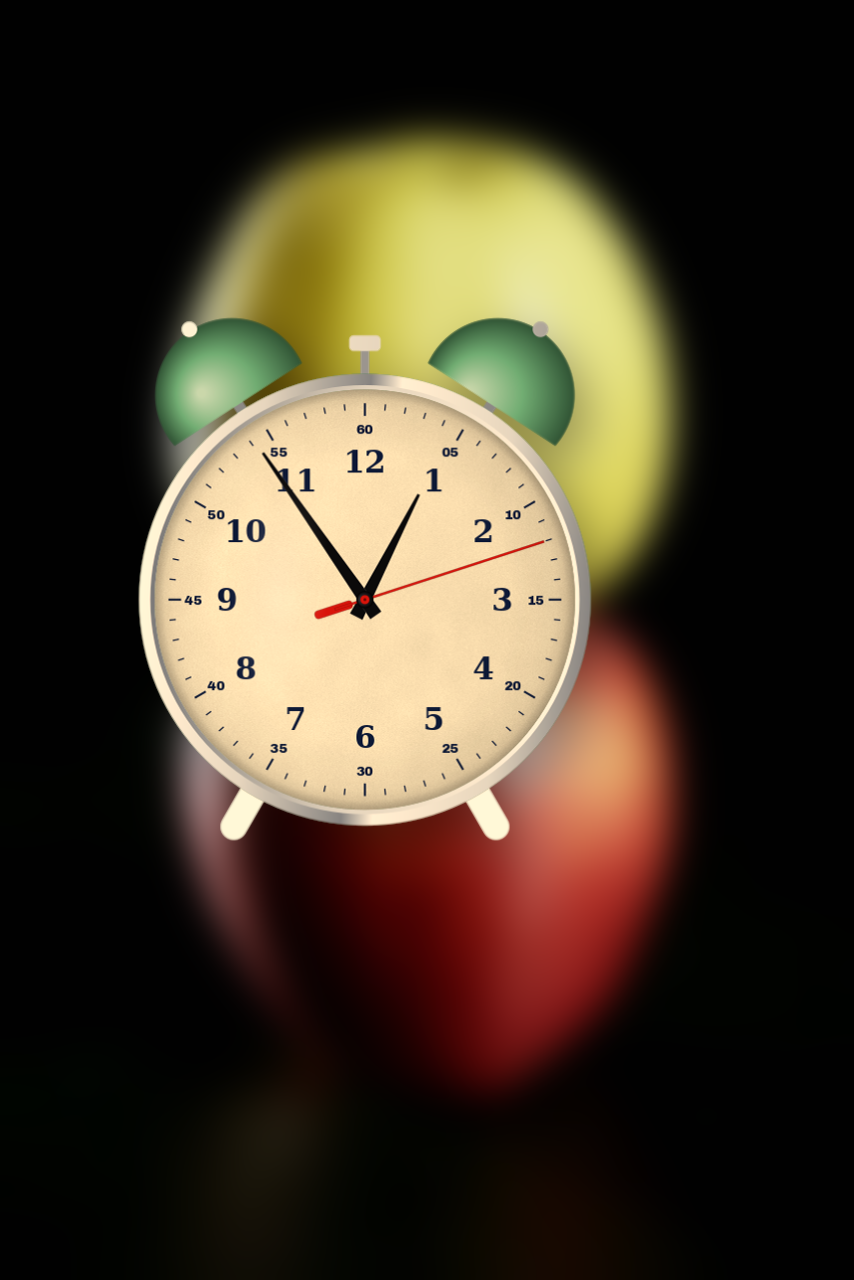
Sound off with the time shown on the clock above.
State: 12:54:12
